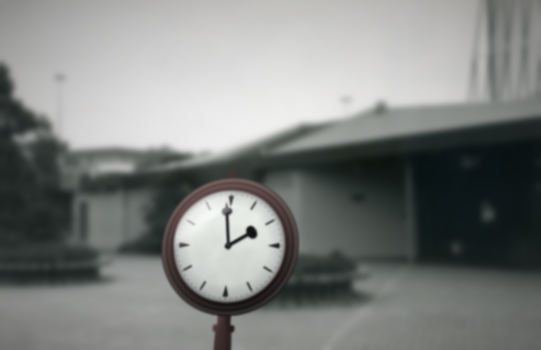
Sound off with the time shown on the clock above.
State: 1:59
